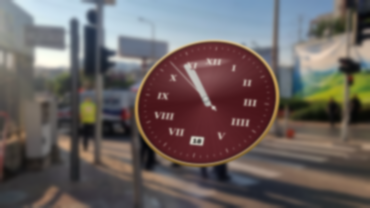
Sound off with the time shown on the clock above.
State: 10:53:52
